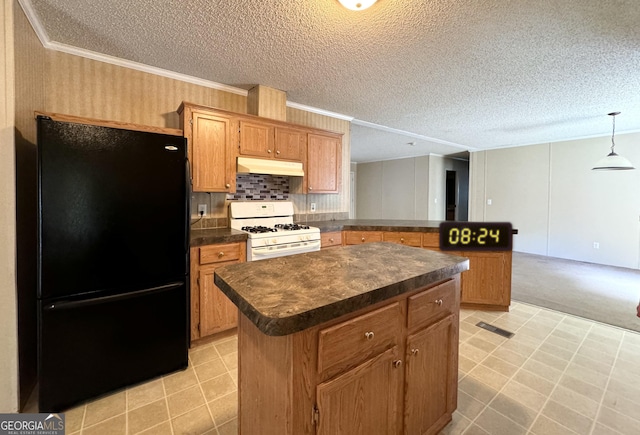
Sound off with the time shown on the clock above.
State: 8:24
